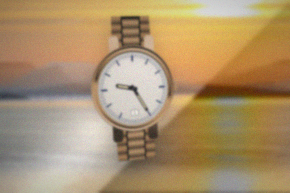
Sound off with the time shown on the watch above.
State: 9:25
